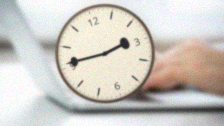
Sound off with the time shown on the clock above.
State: 2:46
